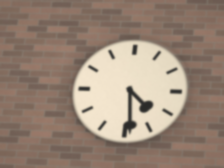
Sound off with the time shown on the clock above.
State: 4:29
